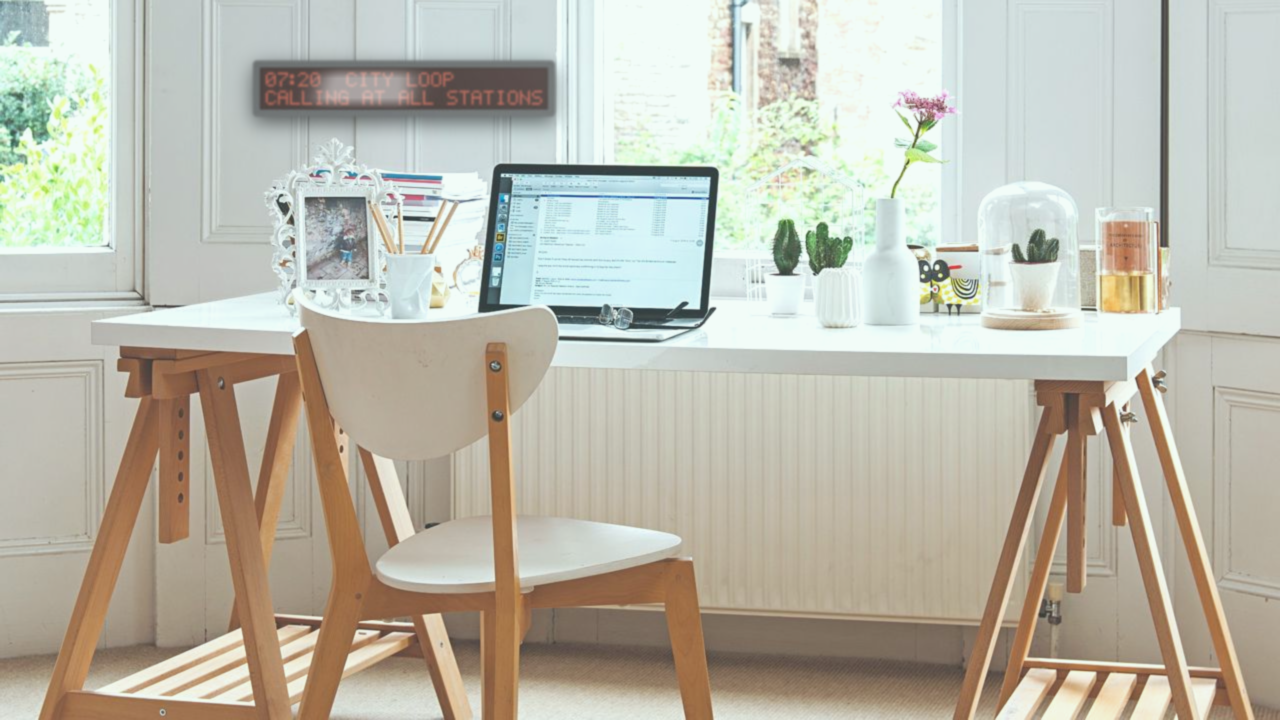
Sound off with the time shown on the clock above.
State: 7:20
